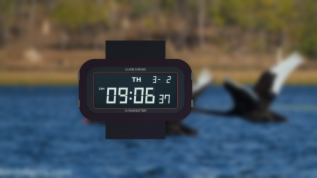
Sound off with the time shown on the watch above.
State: 9:06:37
